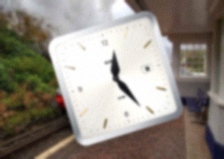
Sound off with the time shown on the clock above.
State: 12:26
